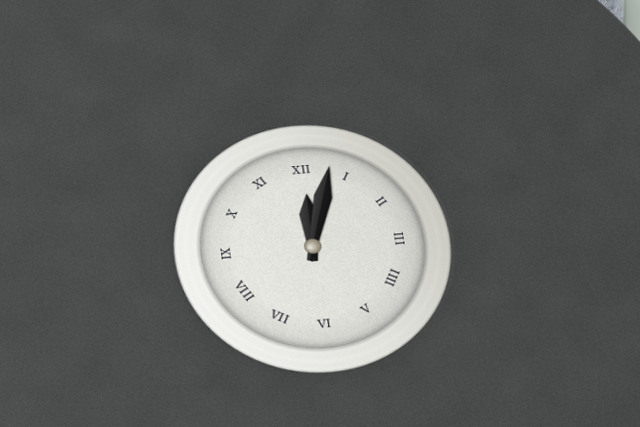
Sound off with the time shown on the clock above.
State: 12:03
